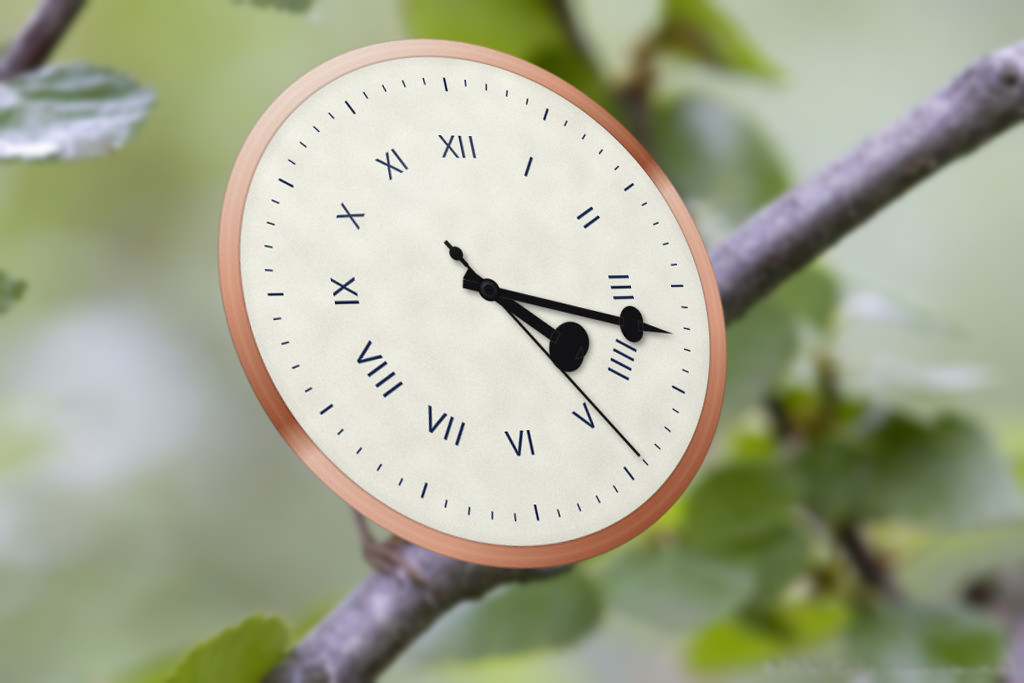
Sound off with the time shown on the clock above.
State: 4:17:24
